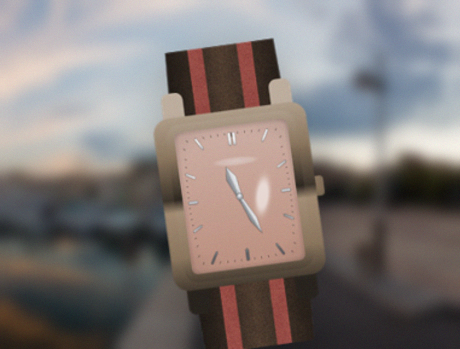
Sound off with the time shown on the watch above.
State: 11:26
